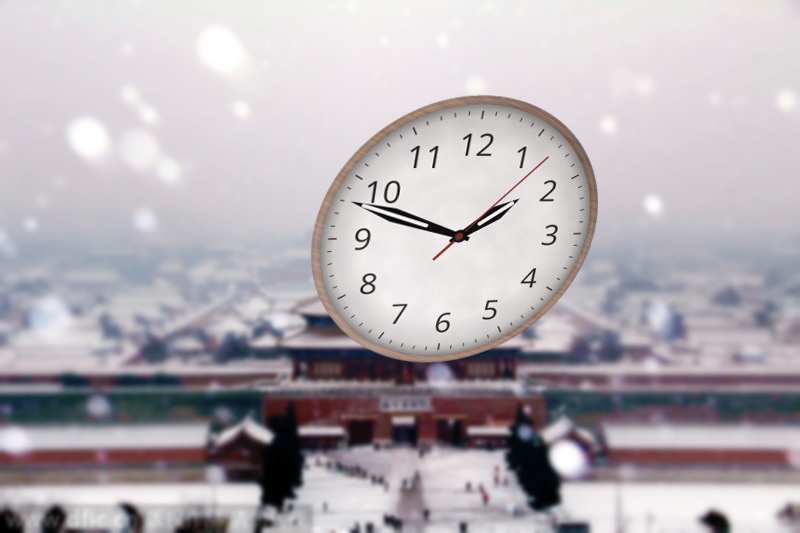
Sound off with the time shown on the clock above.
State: 1:48:07
